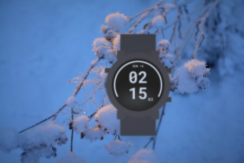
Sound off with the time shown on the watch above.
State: 2:15
